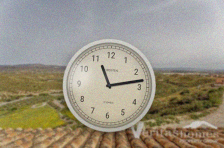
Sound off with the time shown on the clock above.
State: 11:13
